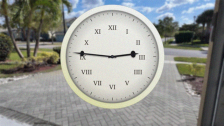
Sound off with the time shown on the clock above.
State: 2:46
